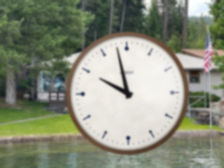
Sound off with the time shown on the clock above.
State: 9:58
